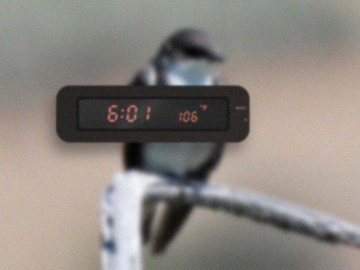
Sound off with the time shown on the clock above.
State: 6:01
